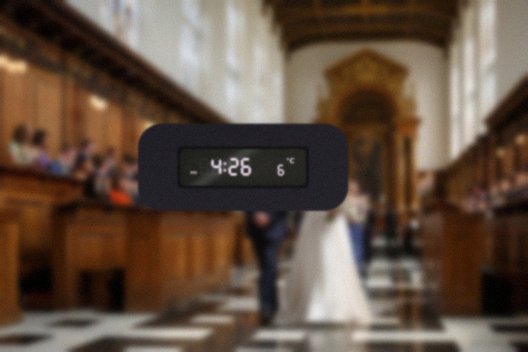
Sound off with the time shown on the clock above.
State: 4:26
